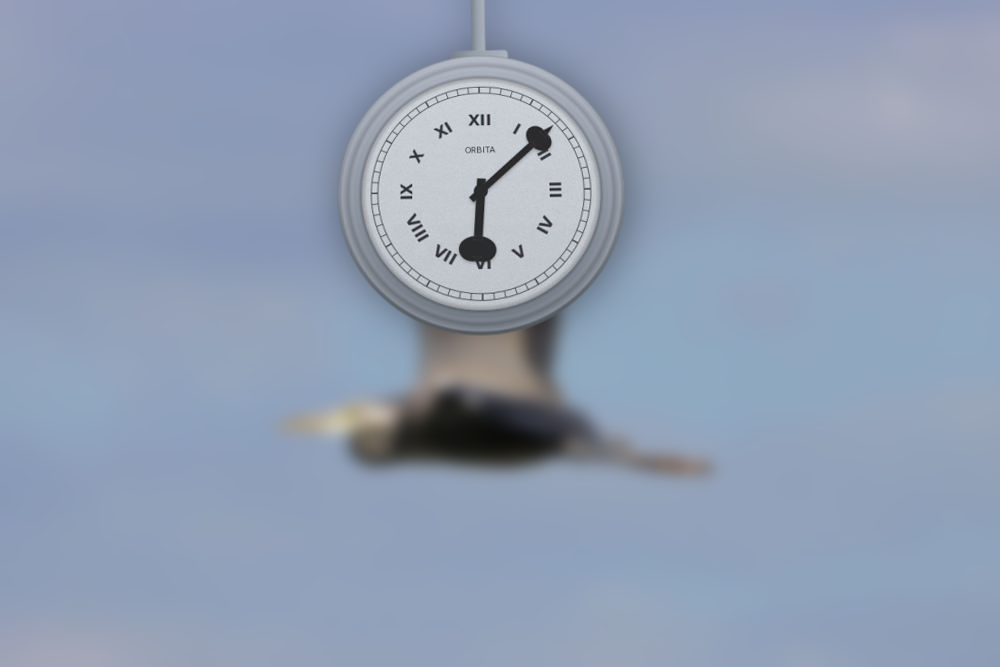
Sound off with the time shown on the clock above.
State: 6:08
